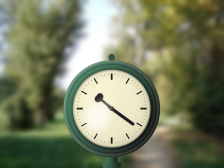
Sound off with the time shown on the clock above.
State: 10:21
